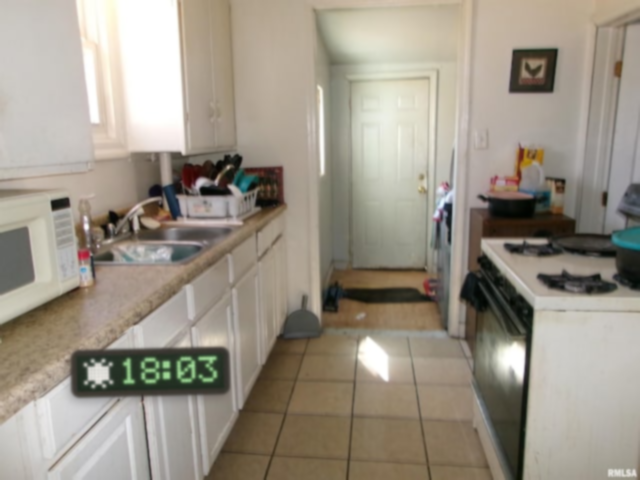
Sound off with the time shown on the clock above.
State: 18:03
